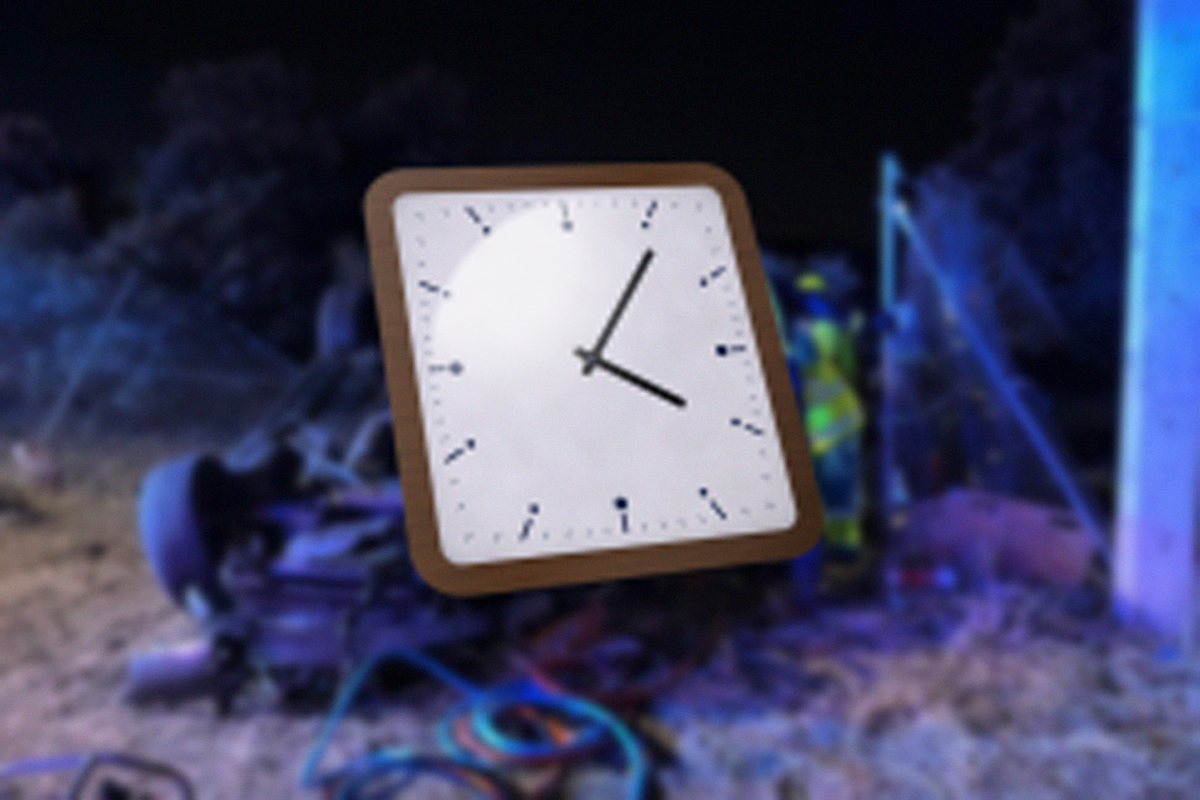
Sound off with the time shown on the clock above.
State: 4:06
